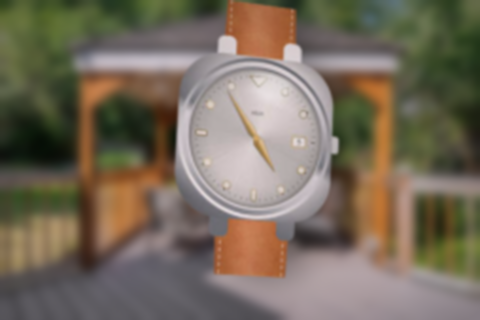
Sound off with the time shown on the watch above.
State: 4:54
